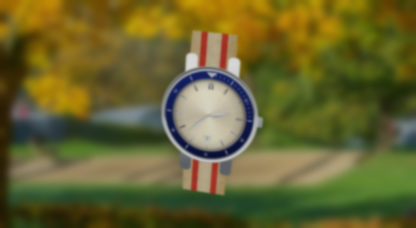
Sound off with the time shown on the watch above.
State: 2:38
